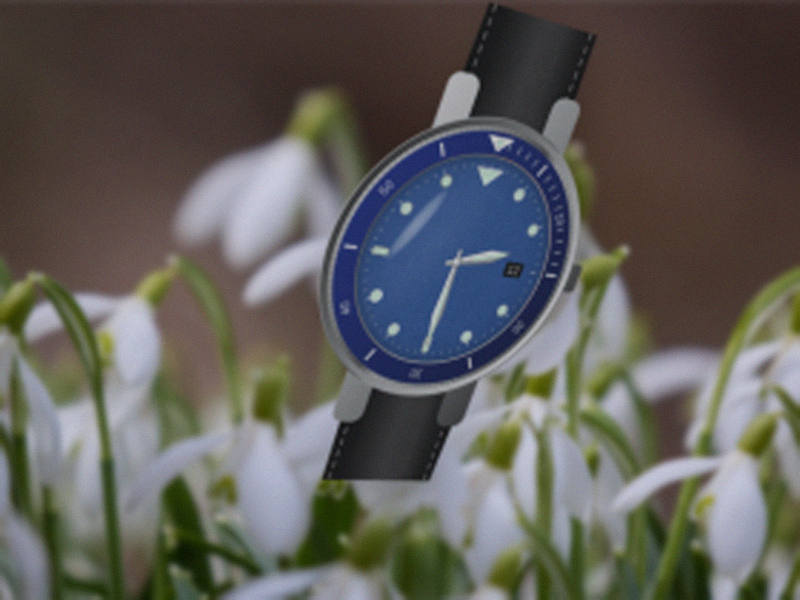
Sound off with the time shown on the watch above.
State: 2:30
